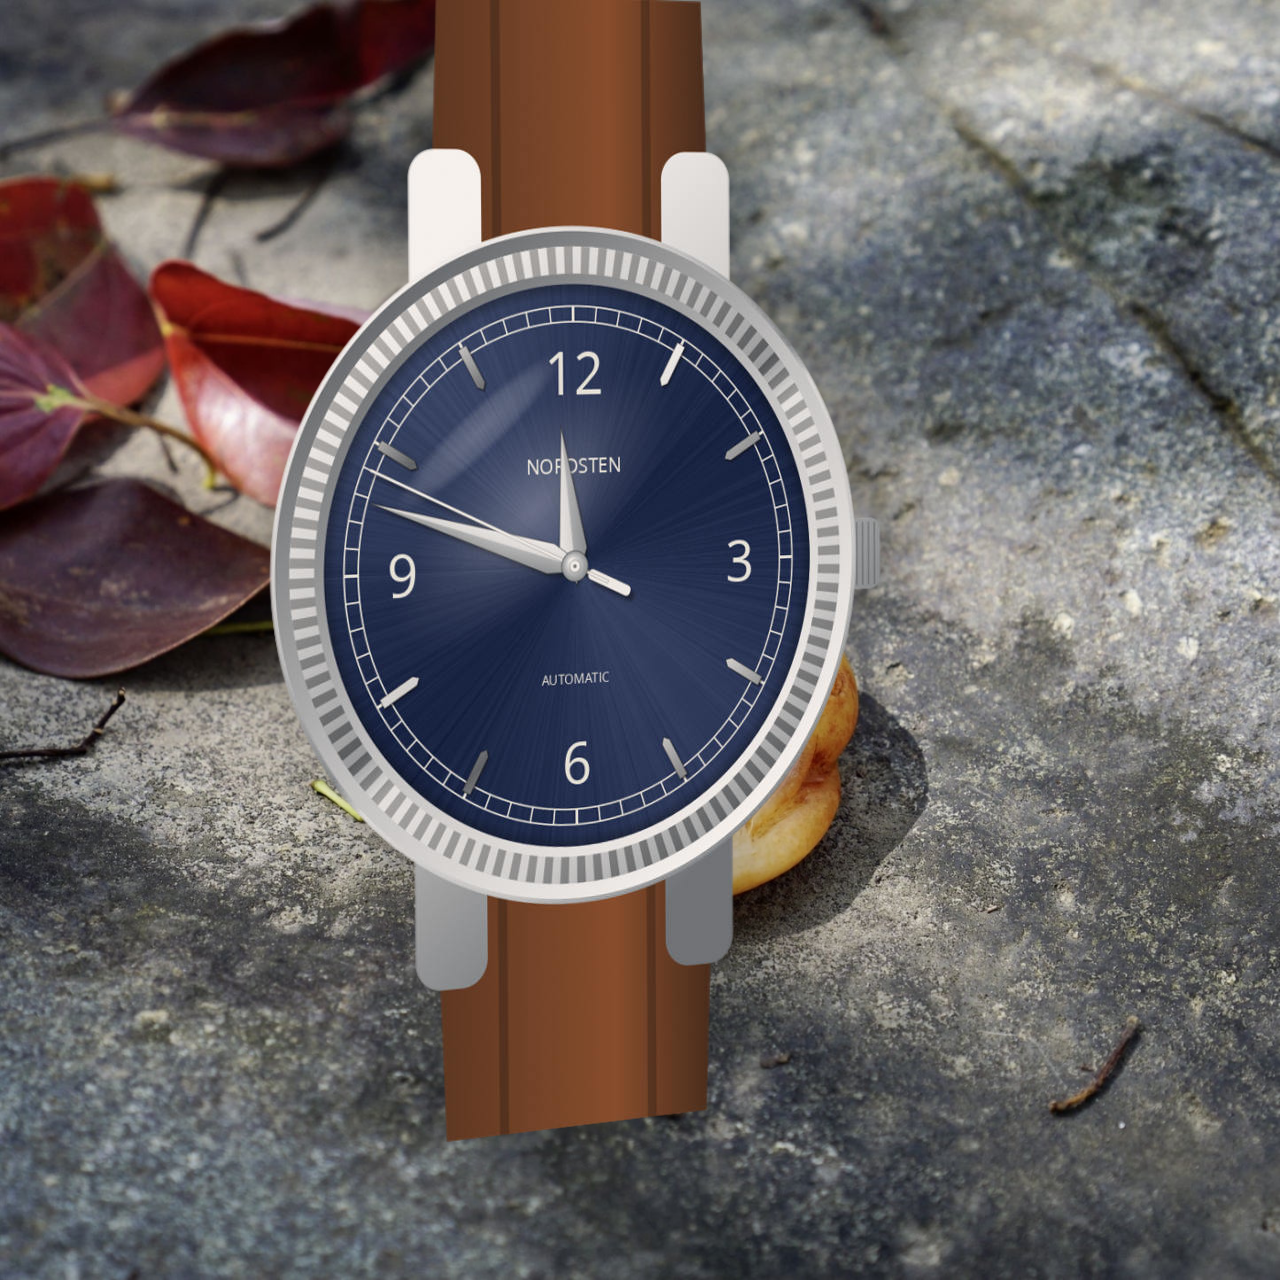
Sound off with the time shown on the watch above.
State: 11:47:49
